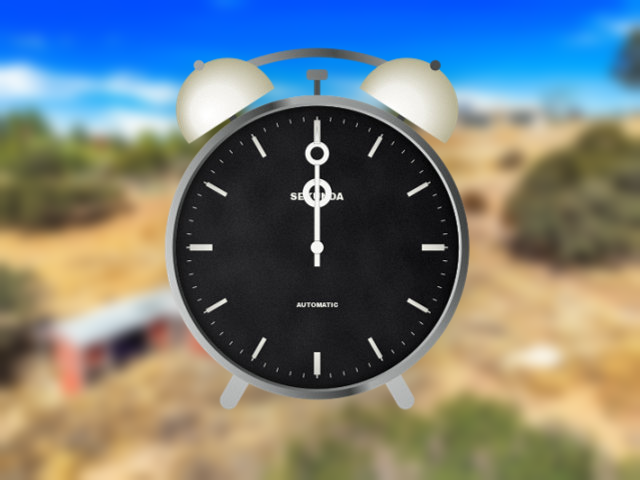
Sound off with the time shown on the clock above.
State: 12:00
